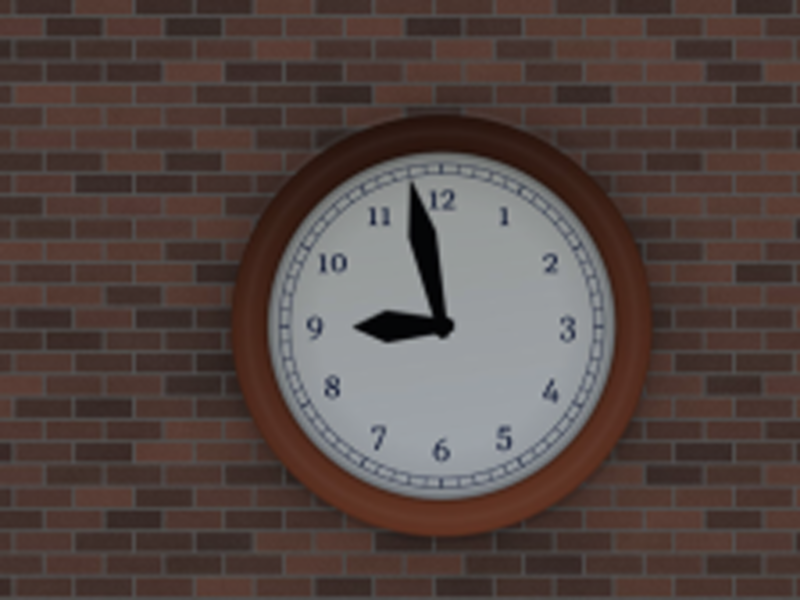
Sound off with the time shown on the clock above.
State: 8:58
